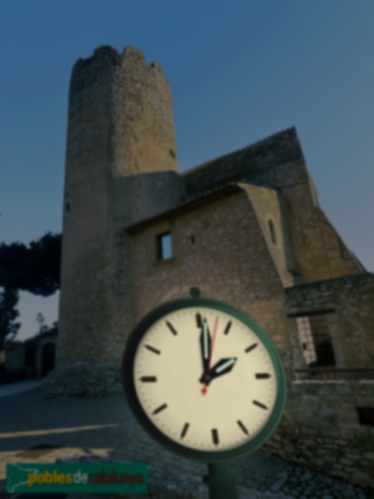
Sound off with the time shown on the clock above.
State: 2:01:03
